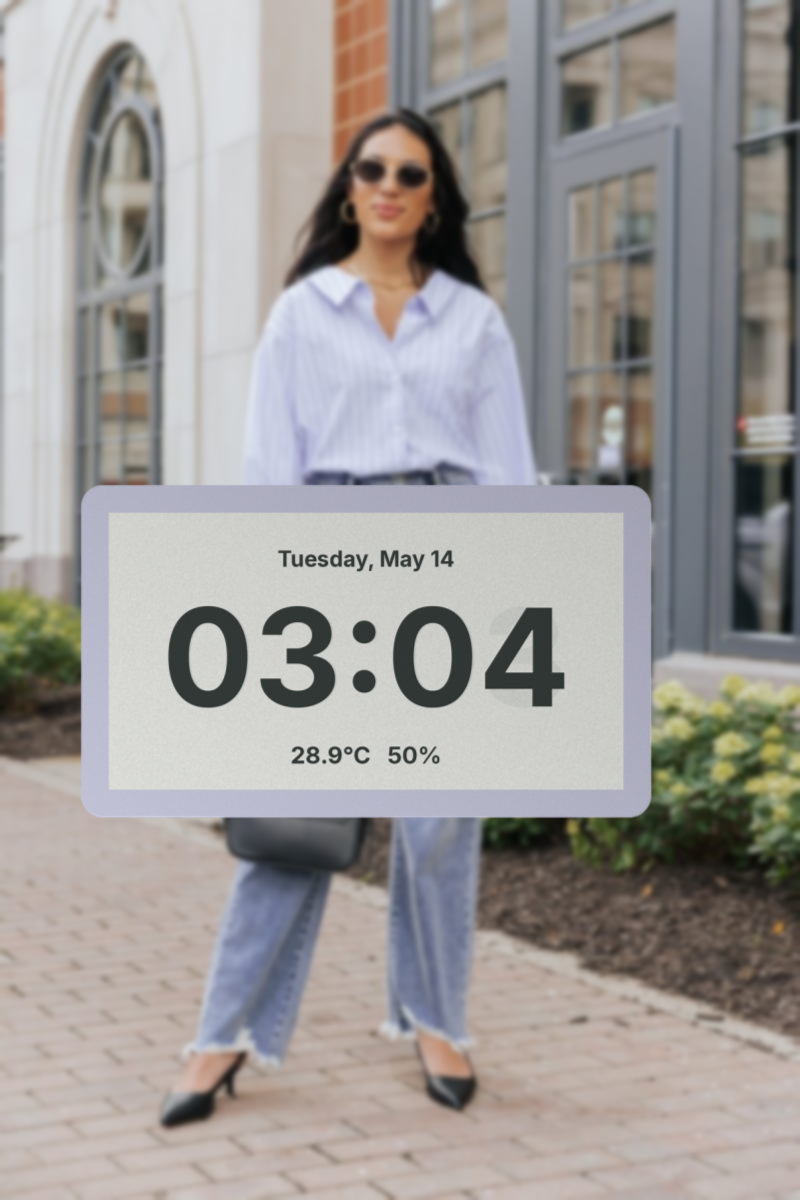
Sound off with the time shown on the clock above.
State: 3:04
